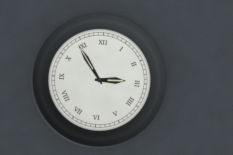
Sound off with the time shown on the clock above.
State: 2:54
